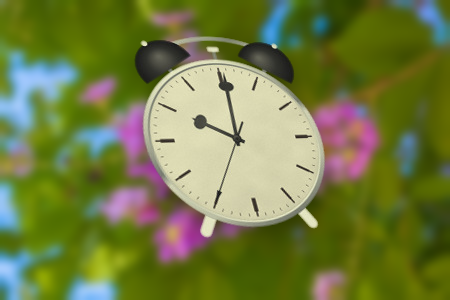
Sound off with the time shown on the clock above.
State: 10:00:35
